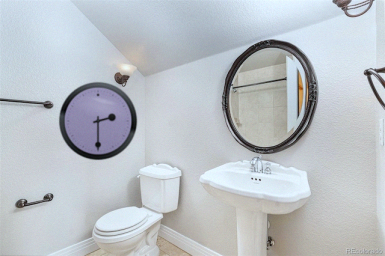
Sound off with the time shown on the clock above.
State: 2:30
